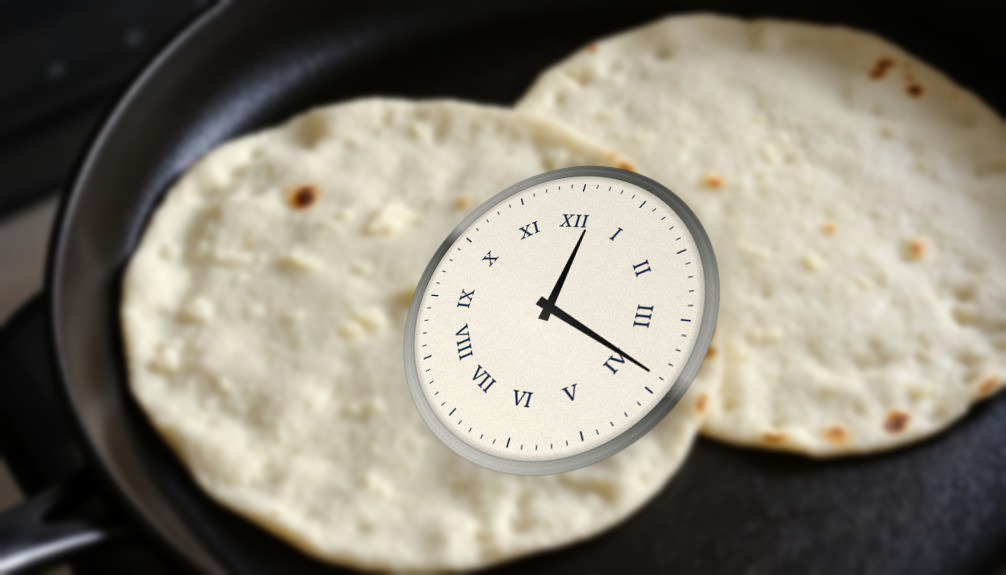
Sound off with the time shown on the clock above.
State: 12:19
